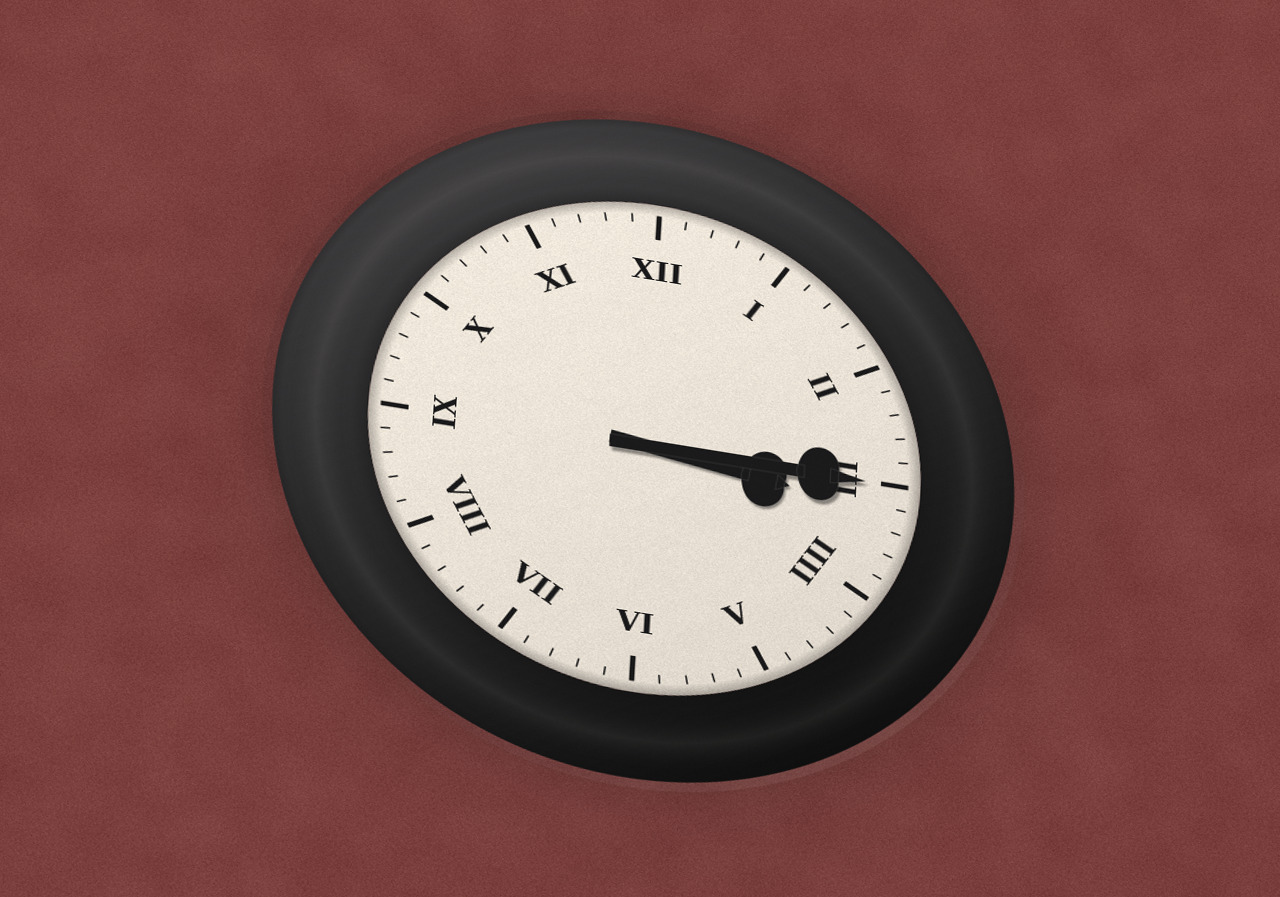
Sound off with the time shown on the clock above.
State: 3:15
